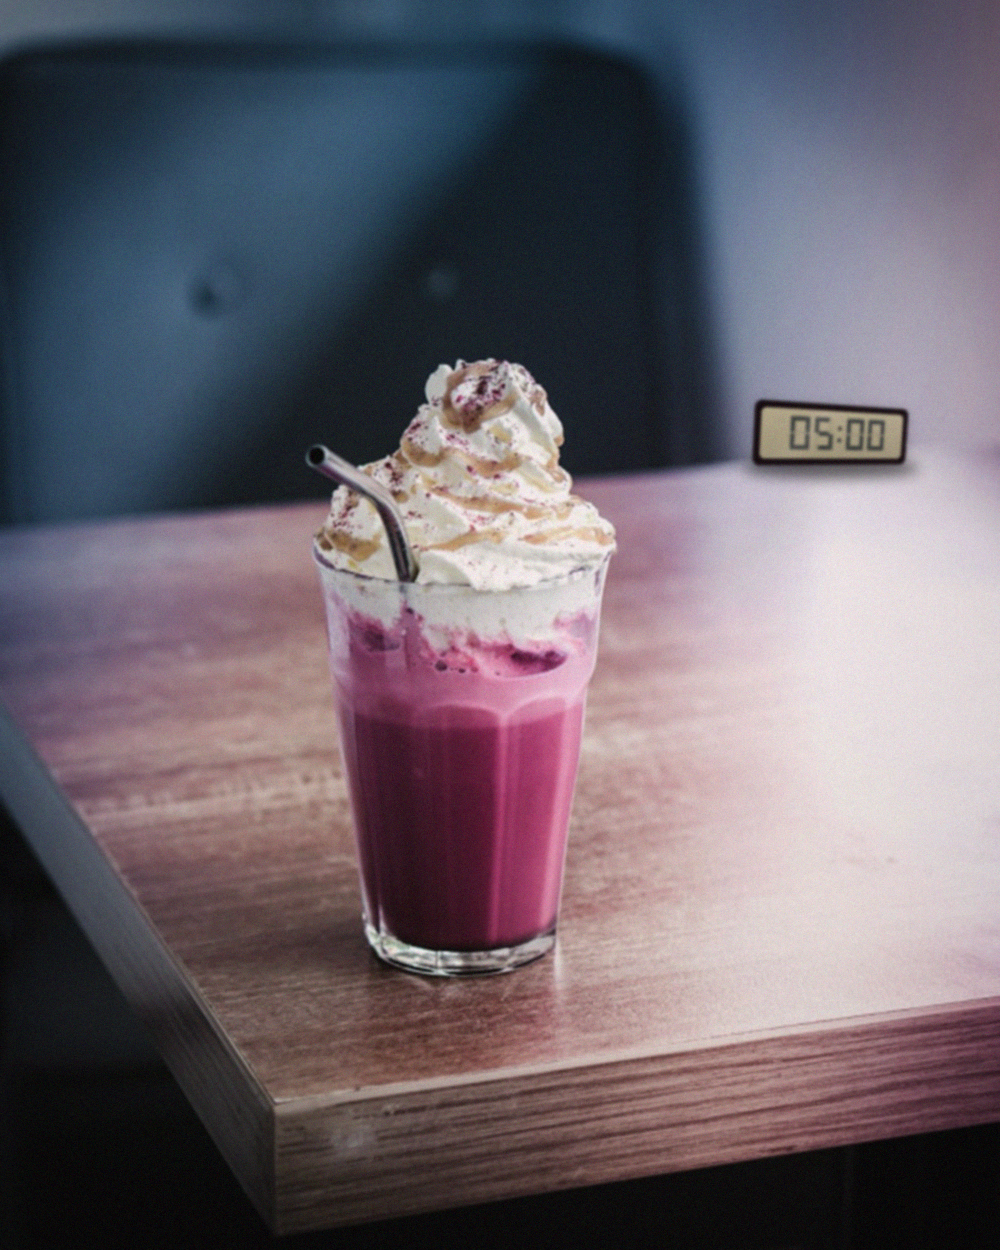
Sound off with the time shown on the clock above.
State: 5:00
